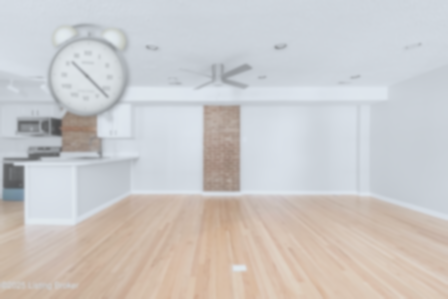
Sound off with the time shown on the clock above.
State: 10:22
